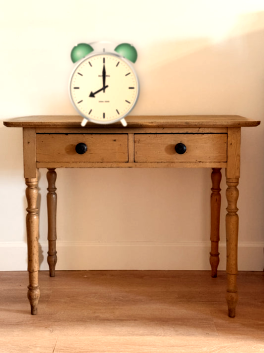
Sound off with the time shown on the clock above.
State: 8:00
